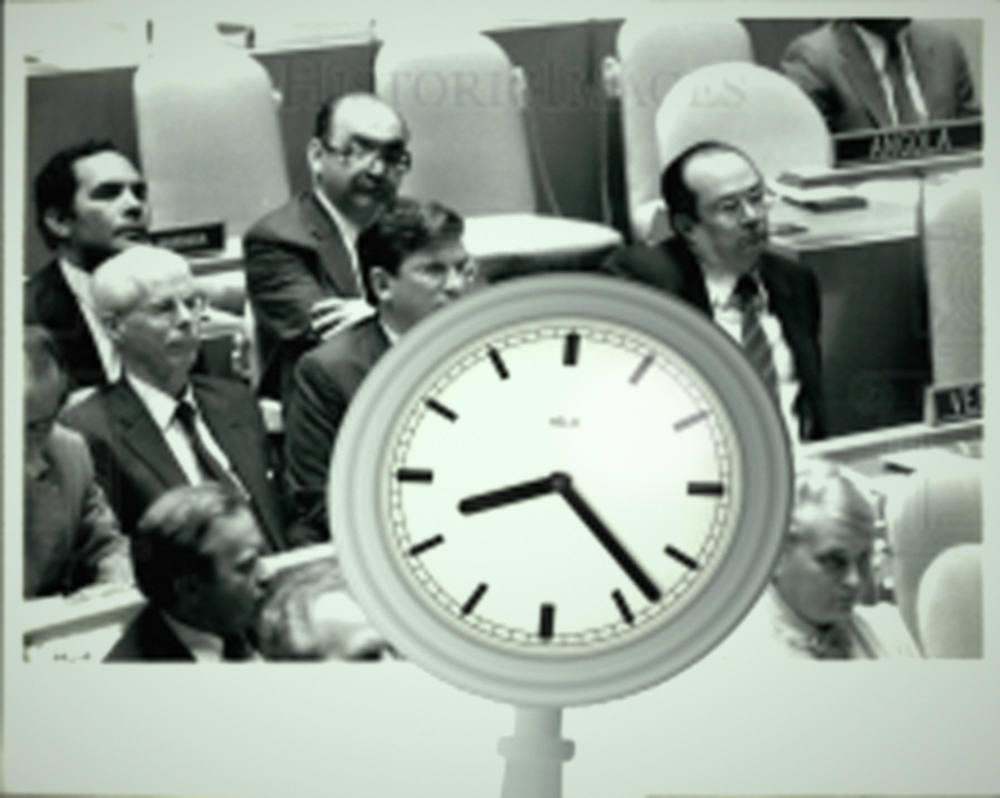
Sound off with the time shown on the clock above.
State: 8:23
